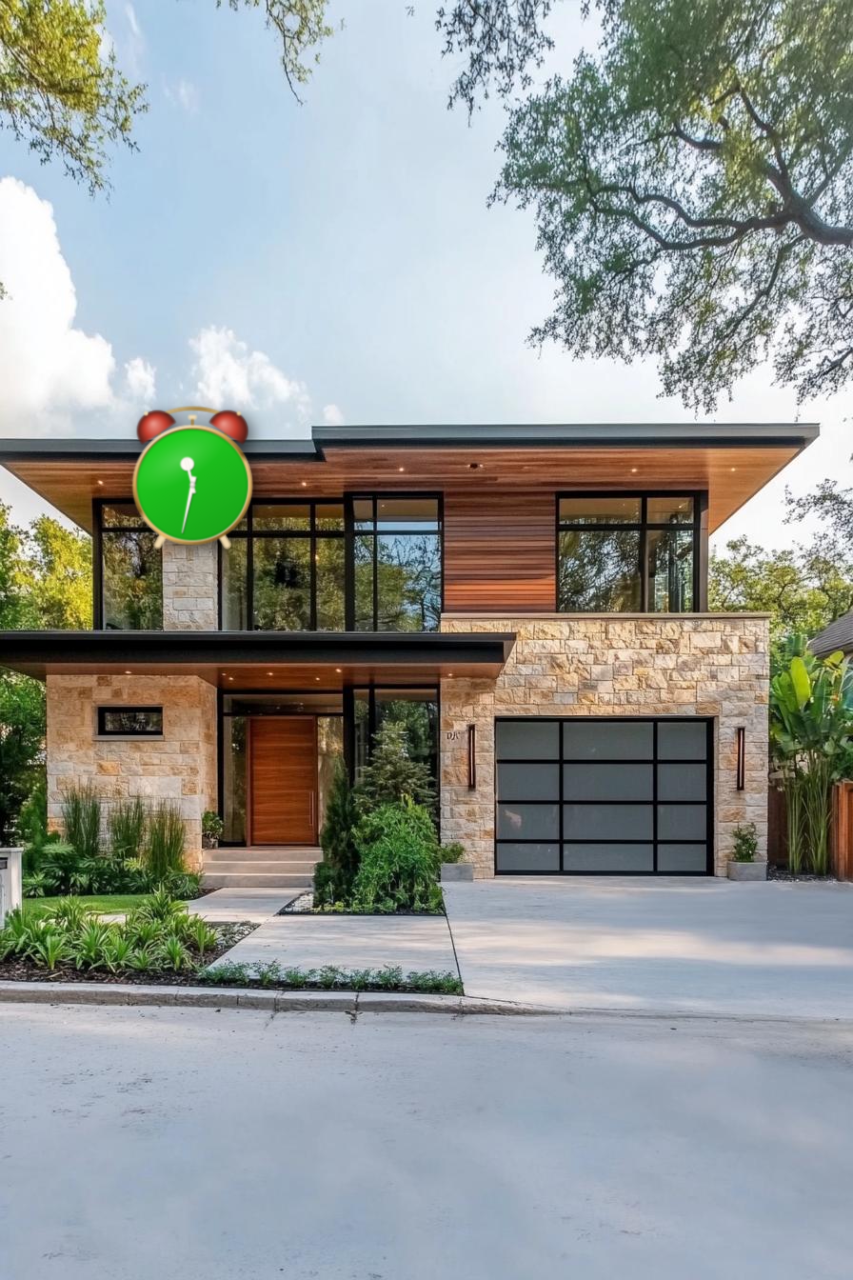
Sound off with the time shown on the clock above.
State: 11:32
